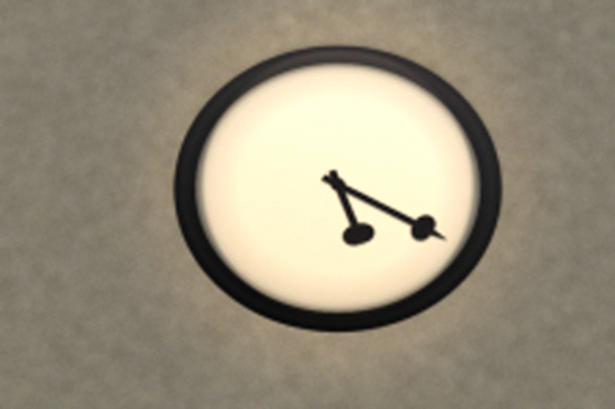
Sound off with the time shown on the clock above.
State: 5:20
